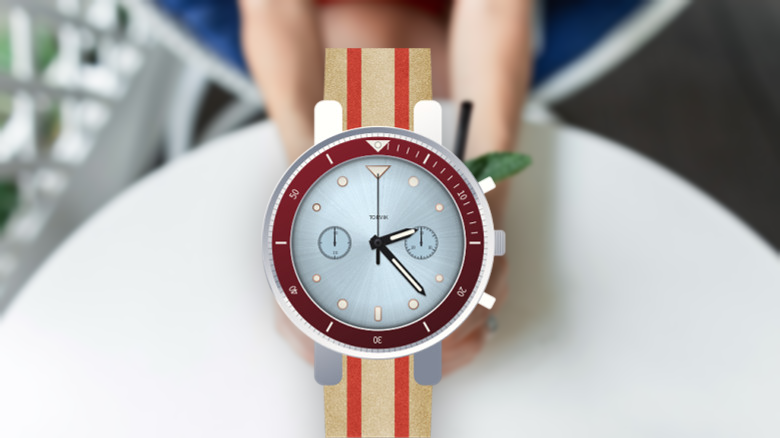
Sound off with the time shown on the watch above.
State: 2:23
